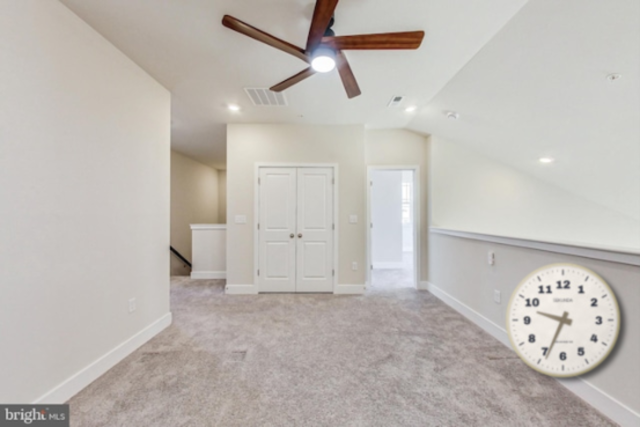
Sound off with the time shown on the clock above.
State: 9:34
